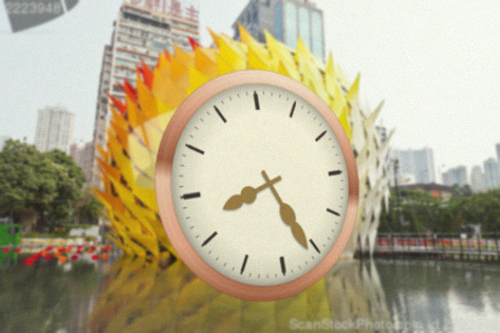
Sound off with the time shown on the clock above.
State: 8:26
